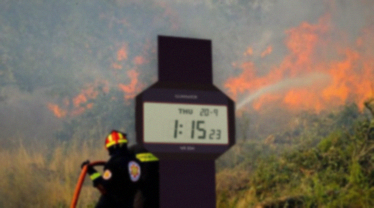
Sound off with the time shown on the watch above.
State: 1:15
